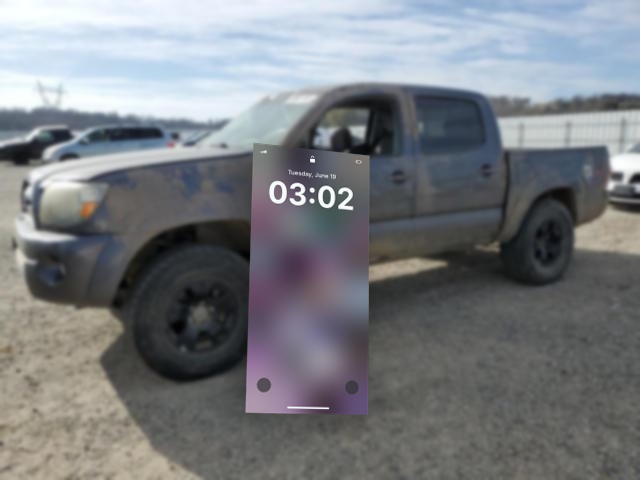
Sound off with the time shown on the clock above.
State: 3:02
